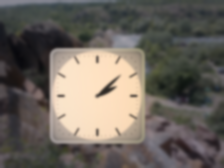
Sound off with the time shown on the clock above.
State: 2:08
